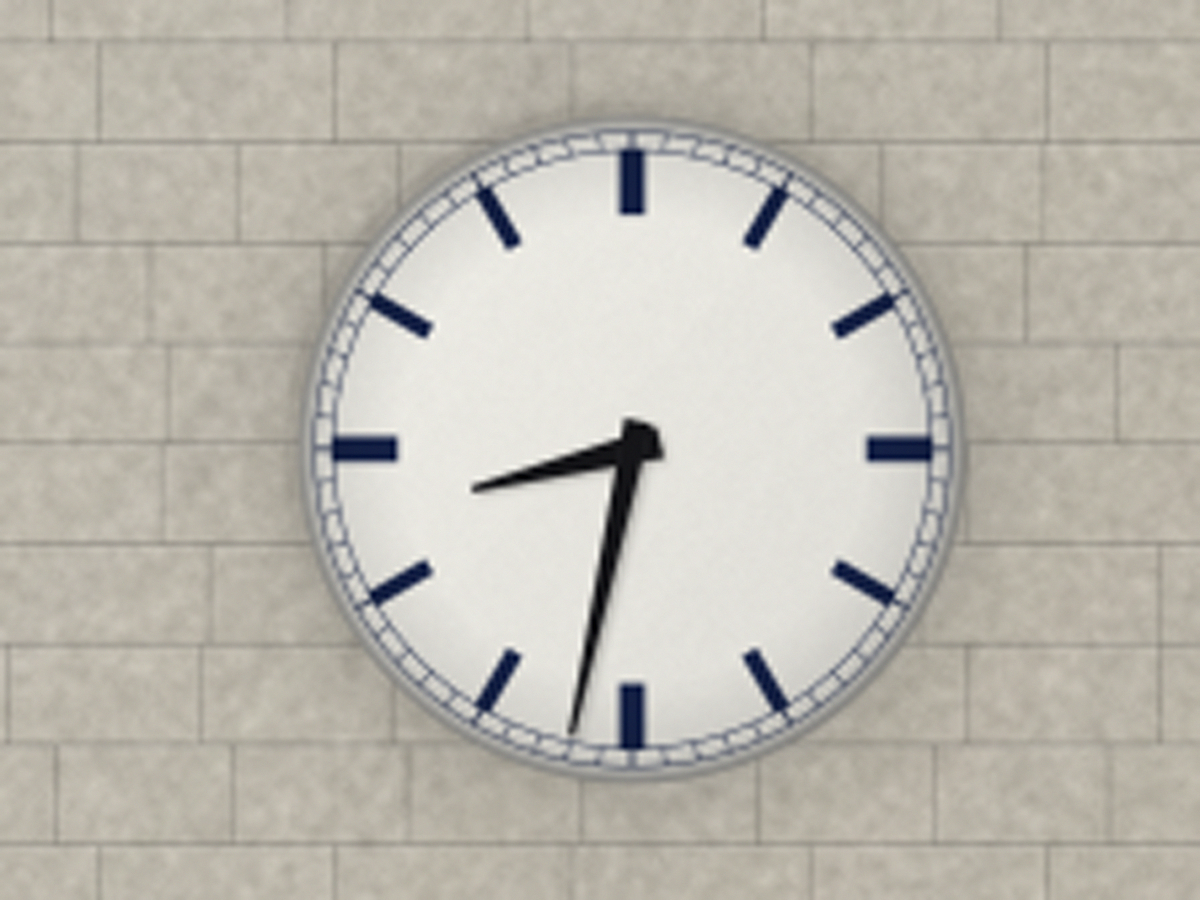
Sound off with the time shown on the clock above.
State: 8:32
